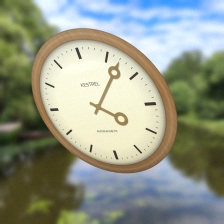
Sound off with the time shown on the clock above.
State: 4:07
